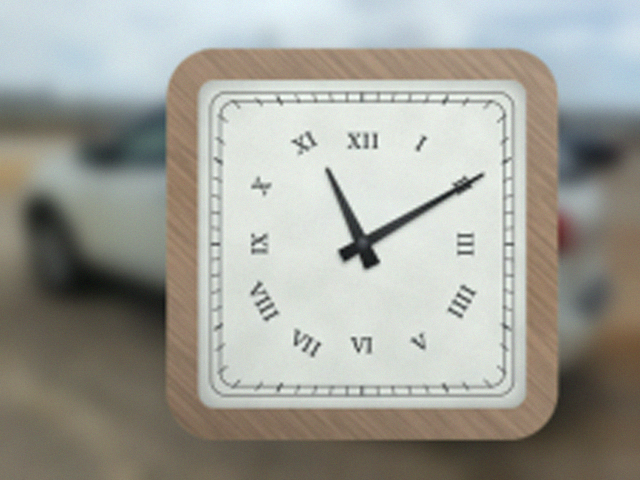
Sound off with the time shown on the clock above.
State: 11:10
